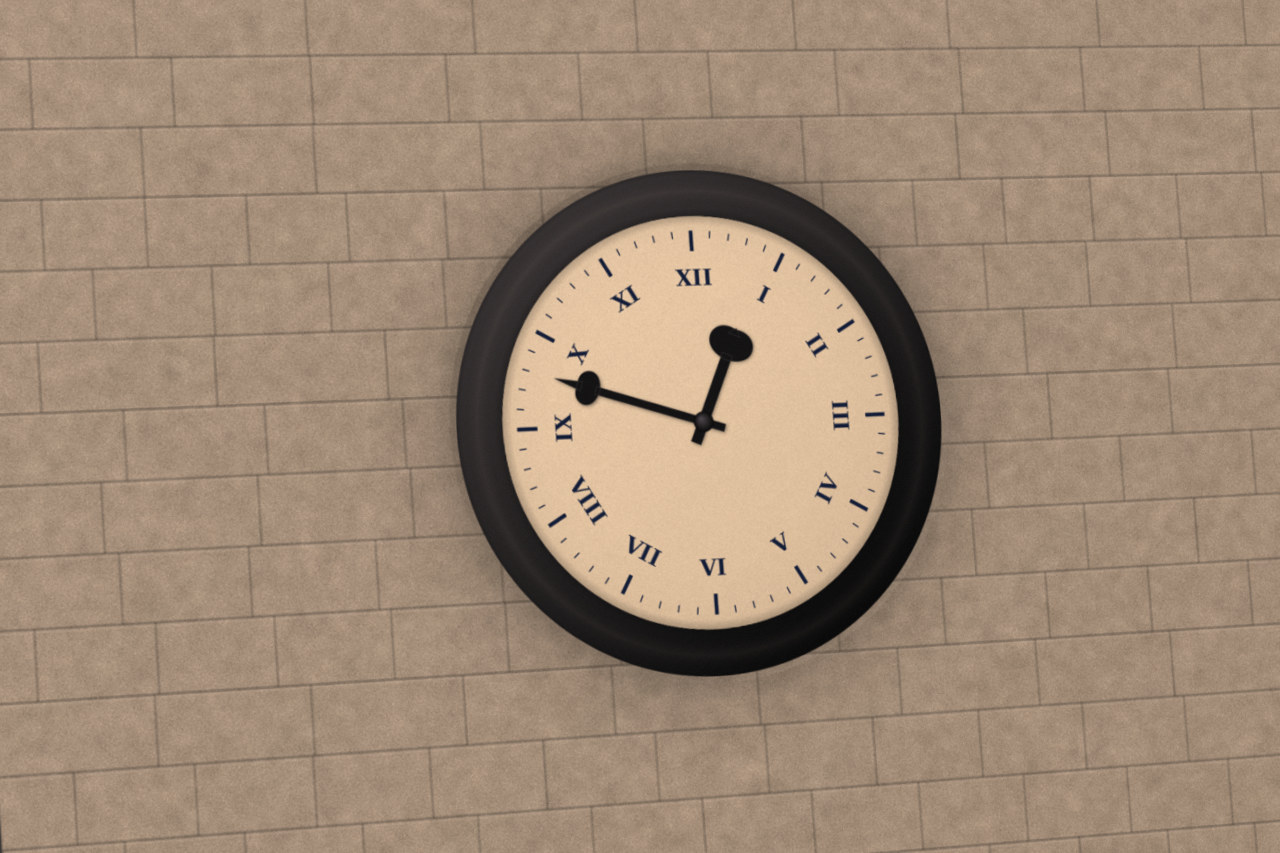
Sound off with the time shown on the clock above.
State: 12:48
